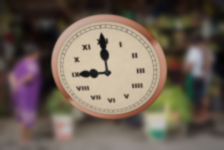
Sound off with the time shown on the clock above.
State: 9:00
